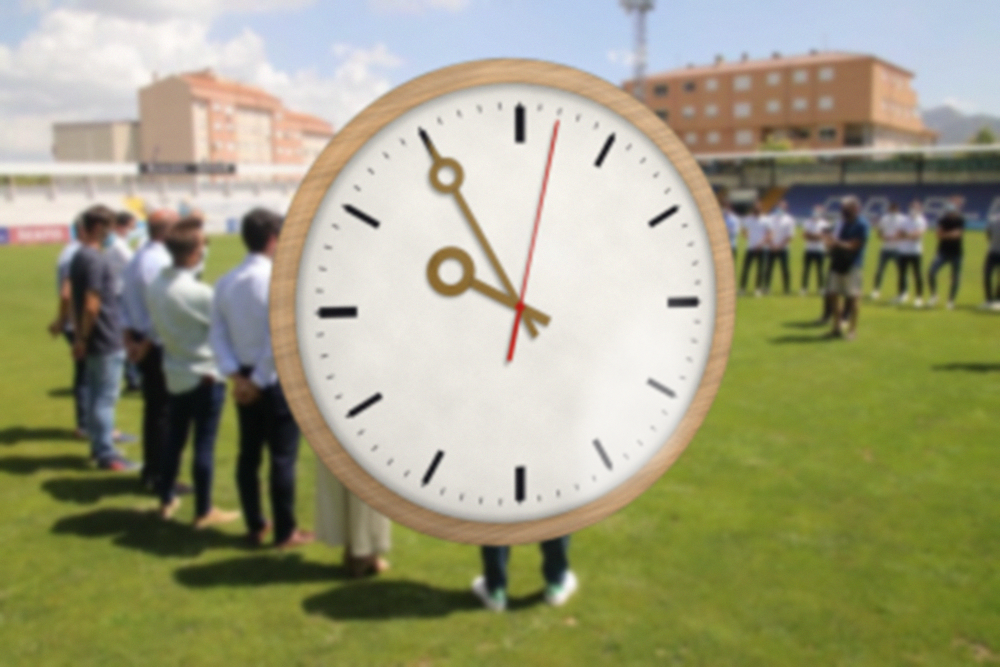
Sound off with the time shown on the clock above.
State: 9:55:02
